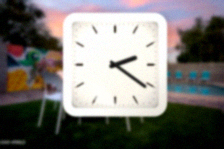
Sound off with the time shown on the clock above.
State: 2:21
